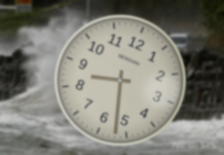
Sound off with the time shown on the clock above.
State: 8:27
